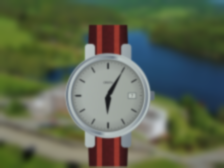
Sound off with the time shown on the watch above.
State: 6:05
